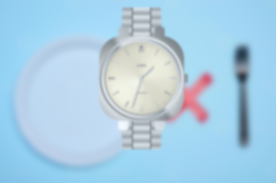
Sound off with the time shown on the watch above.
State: 1:33
